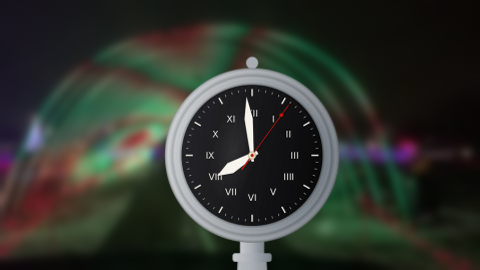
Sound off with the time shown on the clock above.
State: 7:59:06
